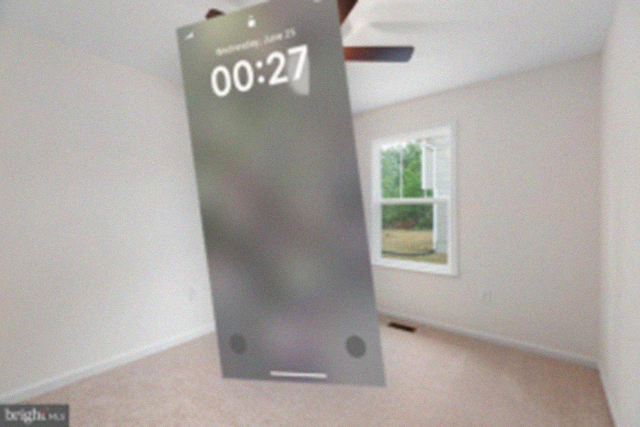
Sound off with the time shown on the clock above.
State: 0:27
